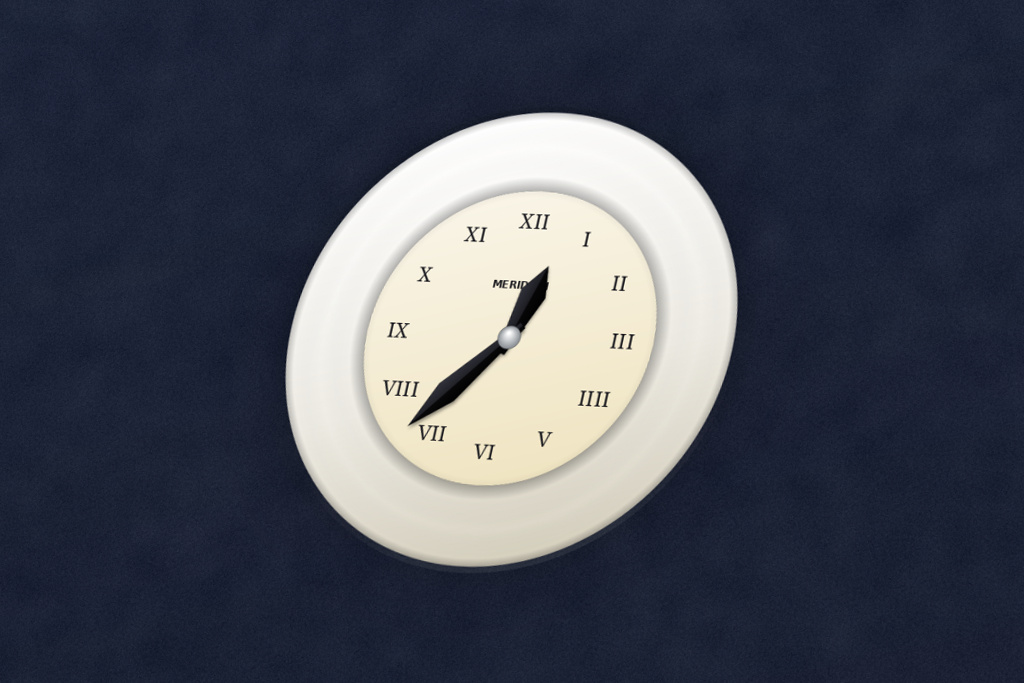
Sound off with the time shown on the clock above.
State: 12:37
